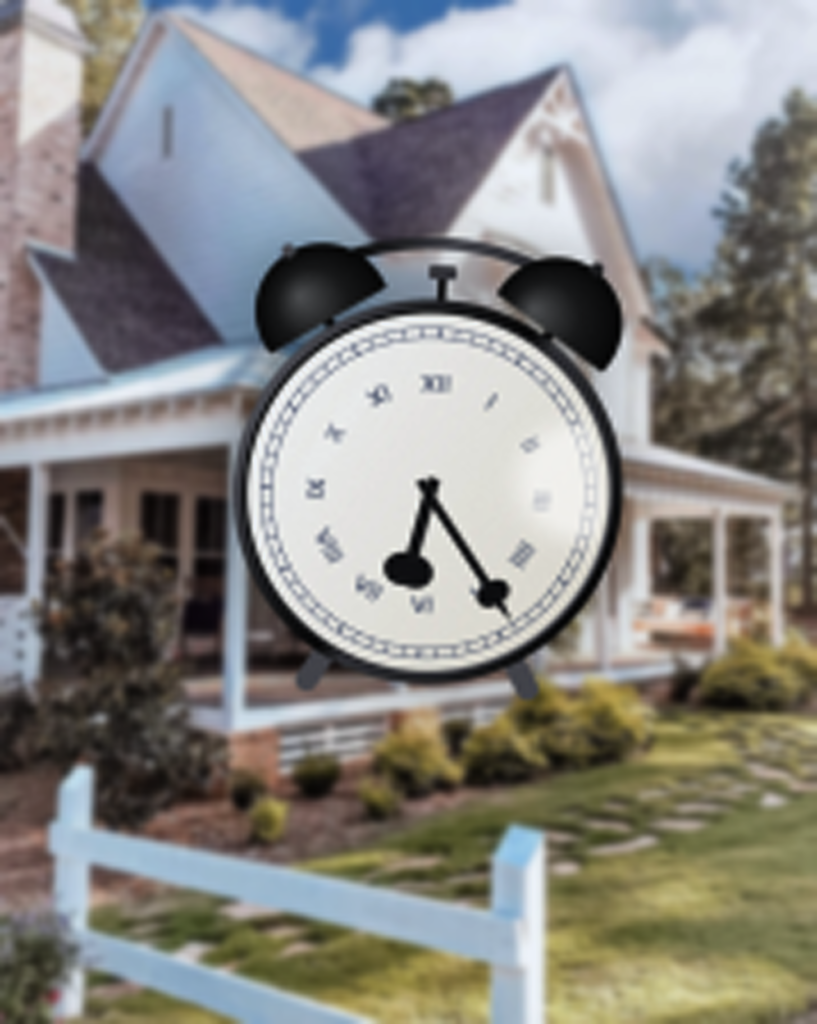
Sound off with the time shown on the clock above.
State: 6:24
